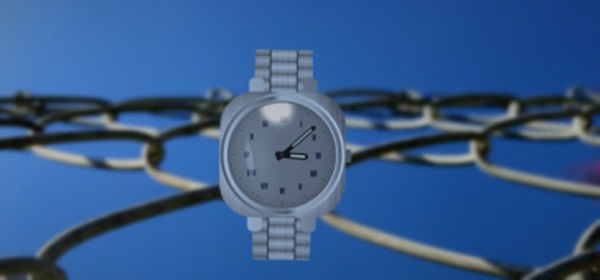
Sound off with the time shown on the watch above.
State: 3:08
